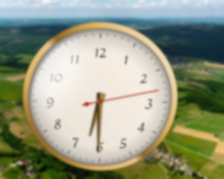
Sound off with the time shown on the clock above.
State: 6:30:13
